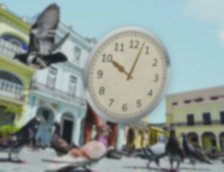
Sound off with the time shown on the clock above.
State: 10:03
